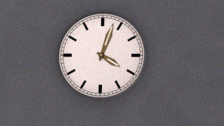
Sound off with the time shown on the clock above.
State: 4:03
